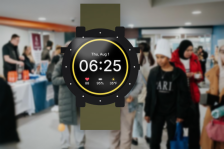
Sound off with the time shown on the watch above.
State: 6:25
